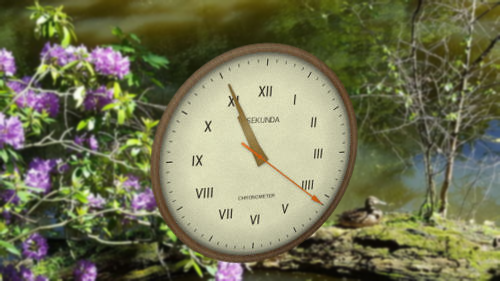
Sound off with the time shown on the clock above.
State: 10:55:21
